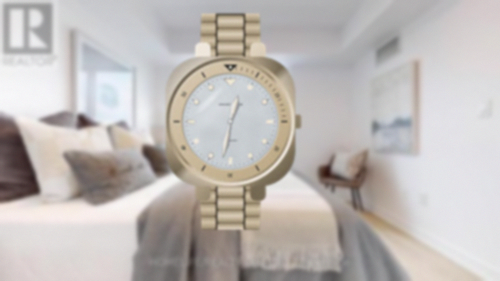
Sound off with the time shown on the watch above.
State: 12:32
